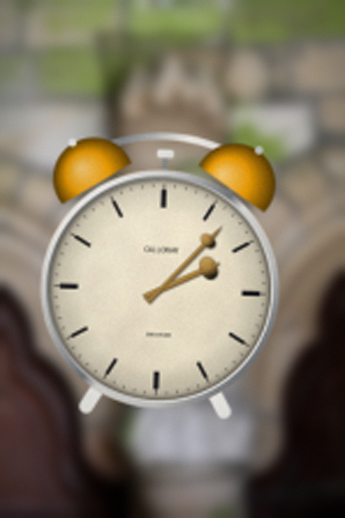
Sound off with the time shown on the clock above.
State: 2:07
